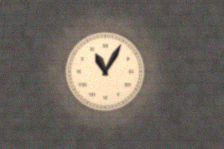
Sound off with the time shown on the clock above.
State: 11:05
